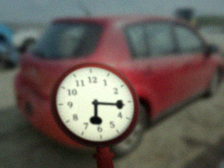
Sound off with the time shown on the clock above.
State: 6:16
